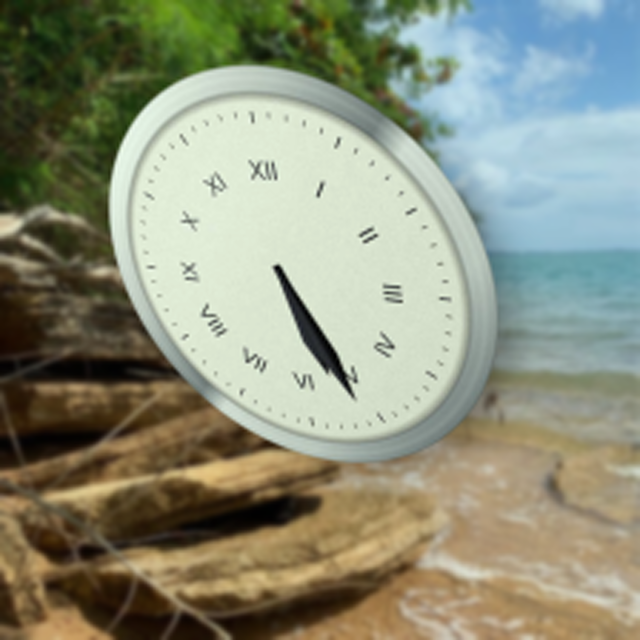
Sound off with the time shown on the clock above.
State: 5:26
